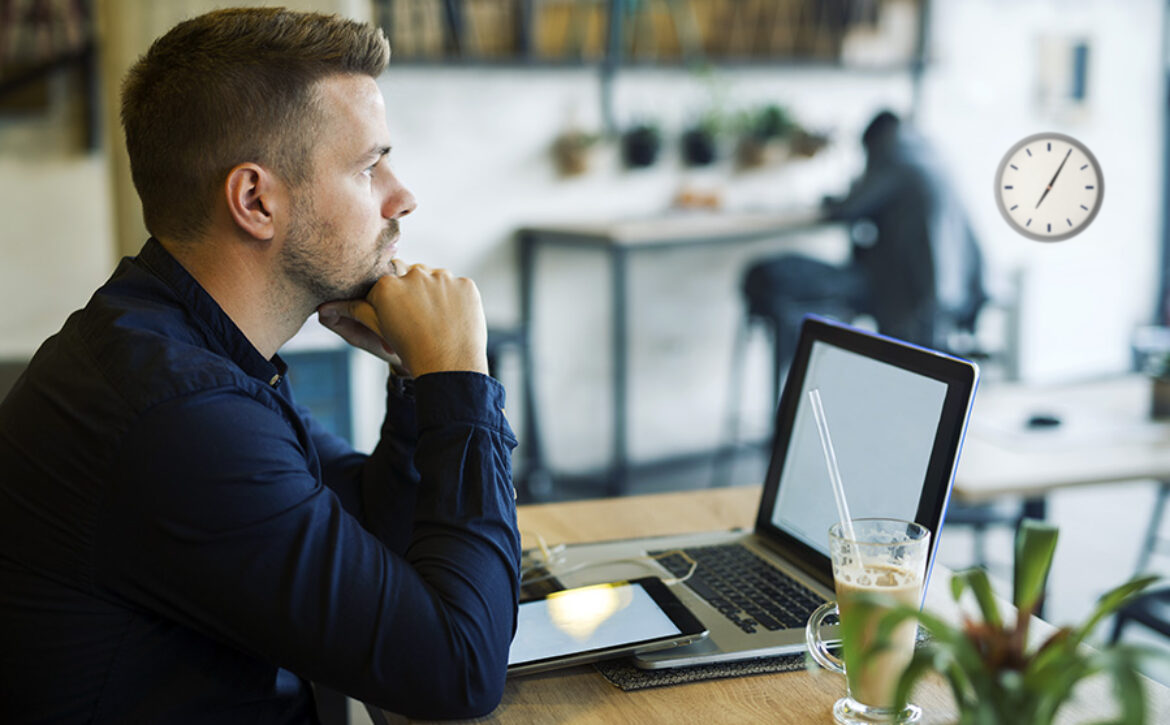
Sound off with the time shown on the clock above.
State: 7:05
